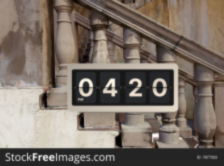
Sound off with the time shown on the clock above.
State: 4:20
